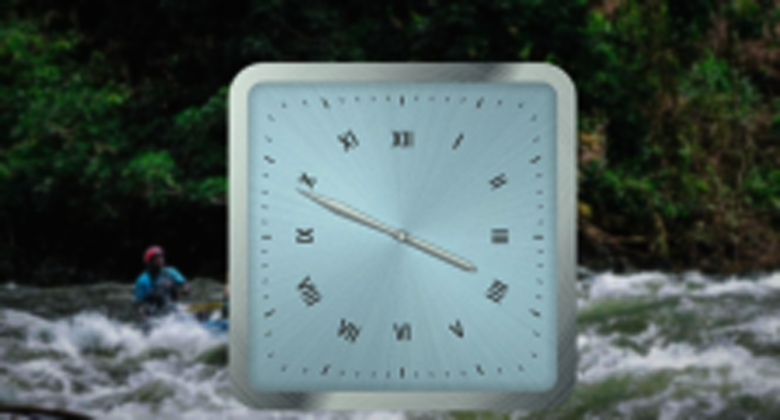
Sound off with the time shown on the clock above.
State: 3:49
